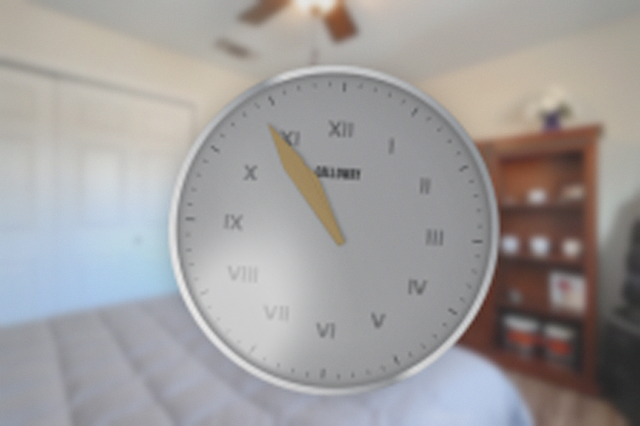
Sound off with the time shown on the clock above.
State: 10:54
